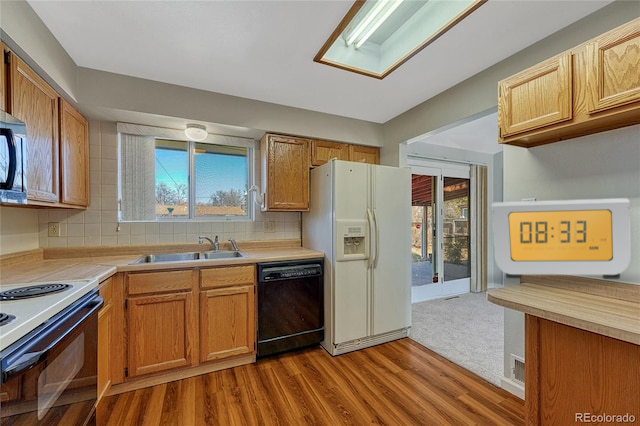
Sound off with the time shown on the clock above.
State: 8:33
